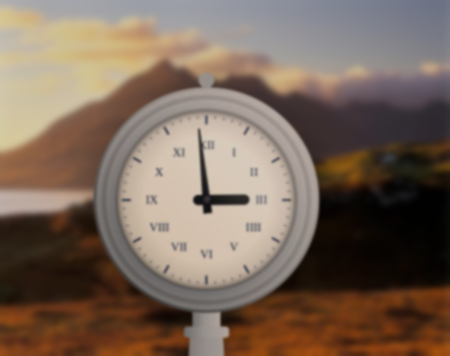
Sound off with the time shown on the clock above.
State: 2:59
